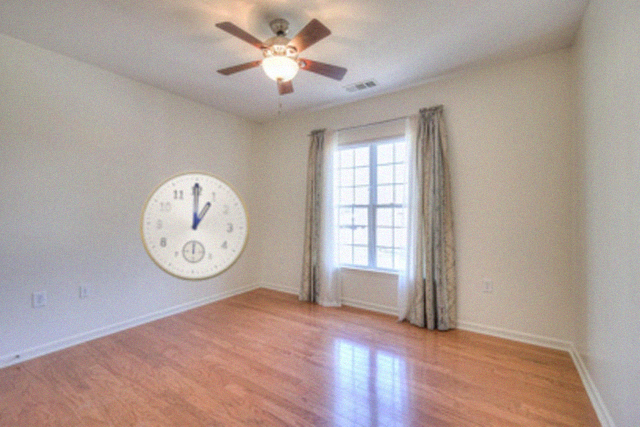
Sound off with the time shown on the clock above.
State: 1:00
